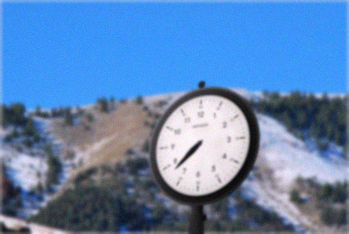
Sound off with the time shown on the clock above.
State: 7:38
